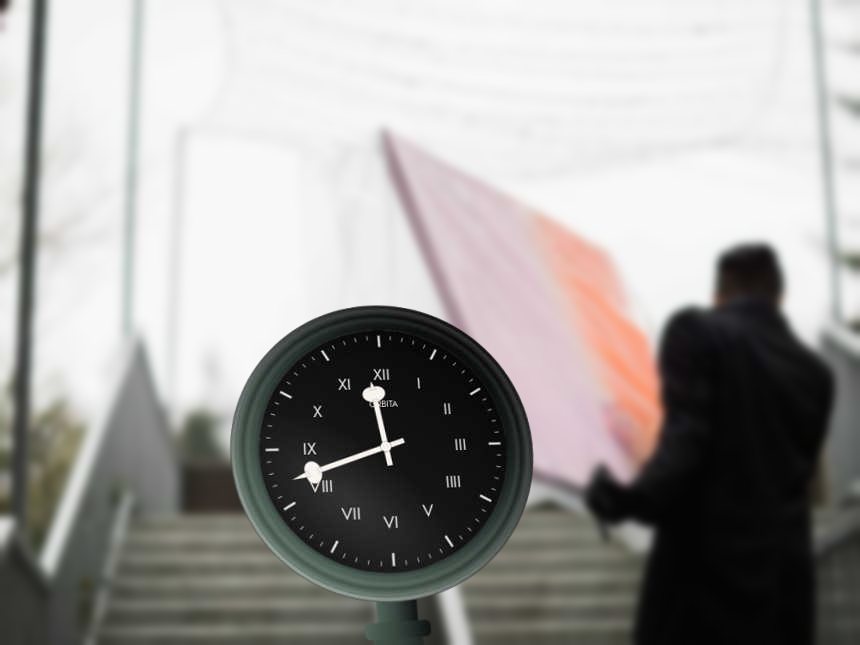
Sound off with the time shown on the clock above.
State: 11:42
